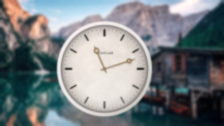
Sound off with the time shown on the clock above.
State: 11:12
